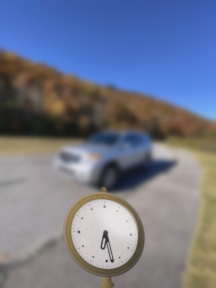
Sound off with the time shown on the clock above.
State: 6:28
